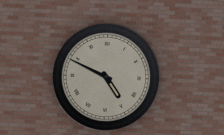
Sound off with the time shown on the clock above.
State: 4:49
